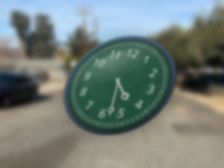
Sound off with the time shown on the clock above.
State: 4:28
